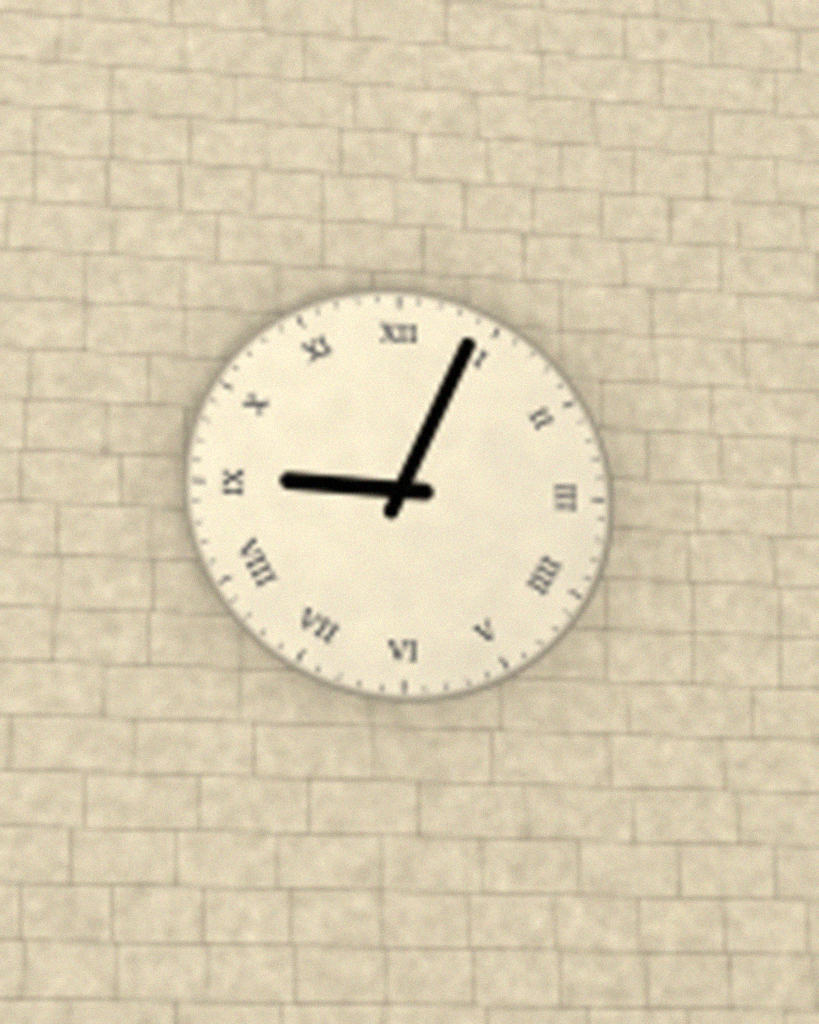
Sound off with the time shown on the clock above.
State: 9:04
